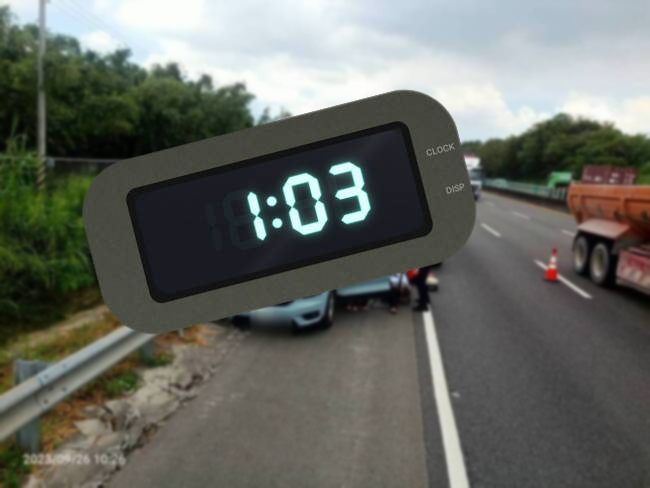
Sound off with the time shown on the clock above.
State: 1:03
